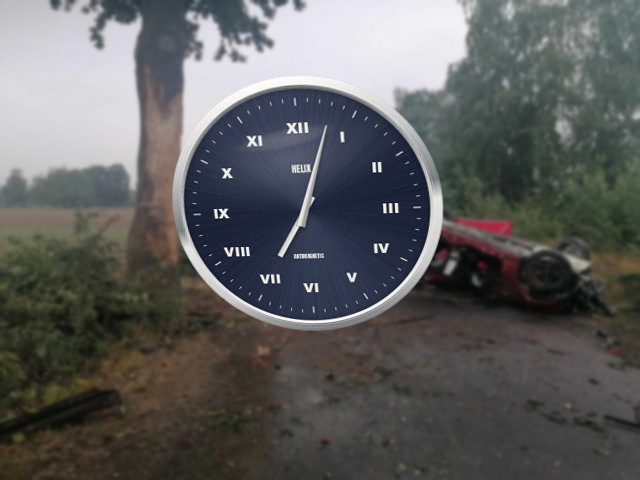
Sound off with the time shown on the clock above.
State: 7:03
